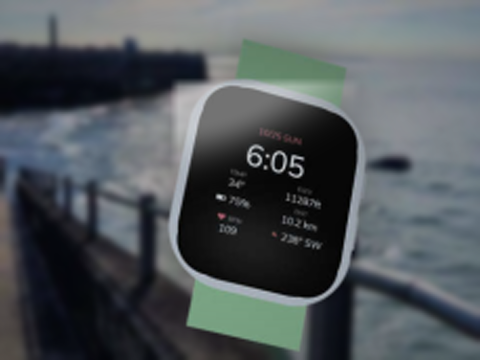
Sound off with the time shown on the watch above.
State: 6:05
